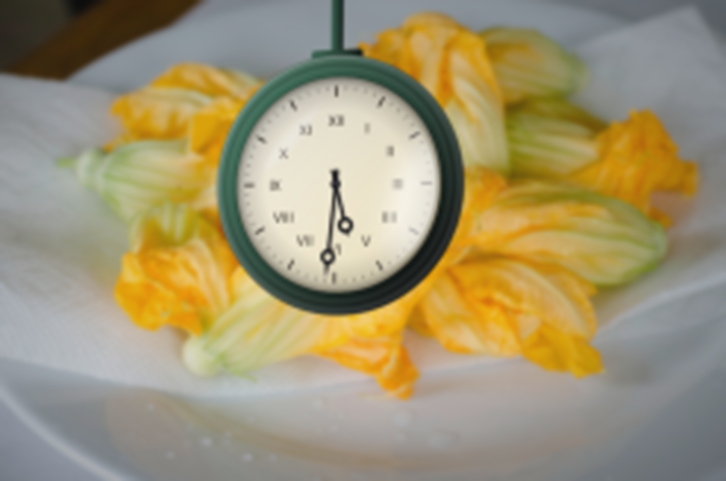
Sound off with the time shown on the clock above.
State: 5:31
